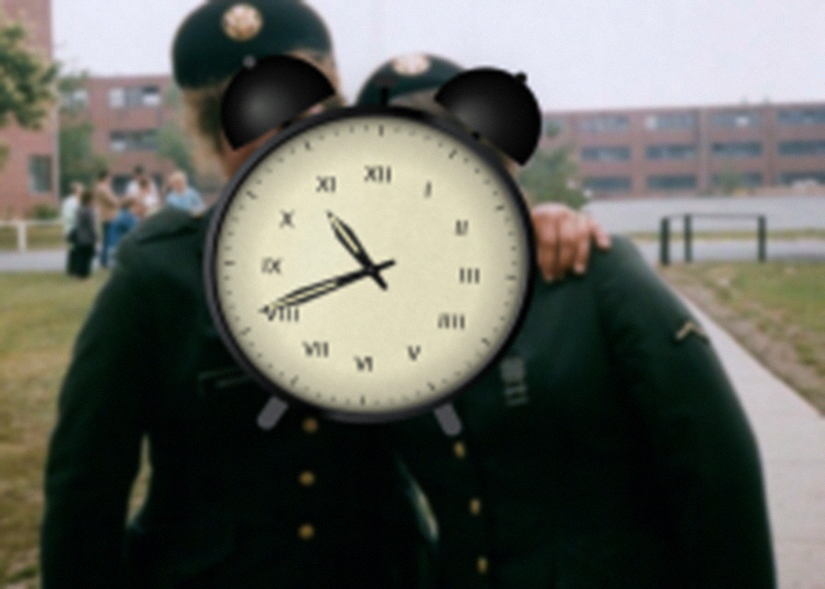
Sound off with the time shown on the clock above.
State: 10:41
